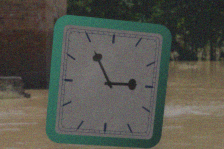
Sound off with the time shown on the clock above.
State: 2:55
